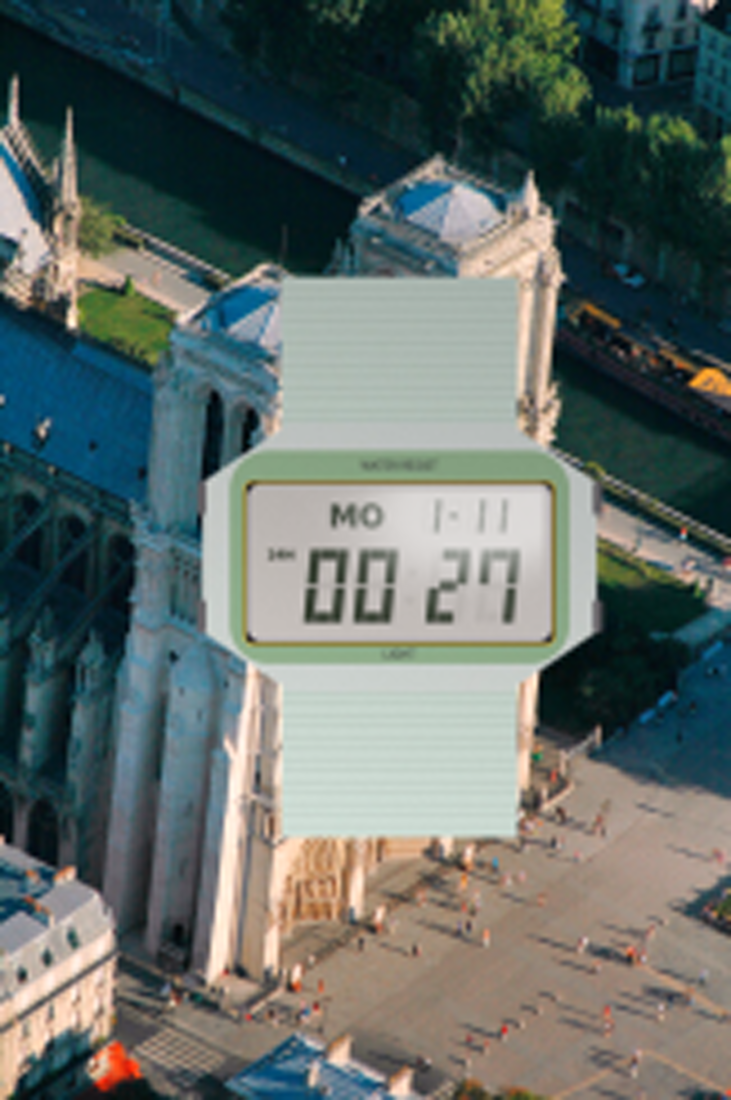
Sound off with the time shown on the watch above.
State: 0:27
